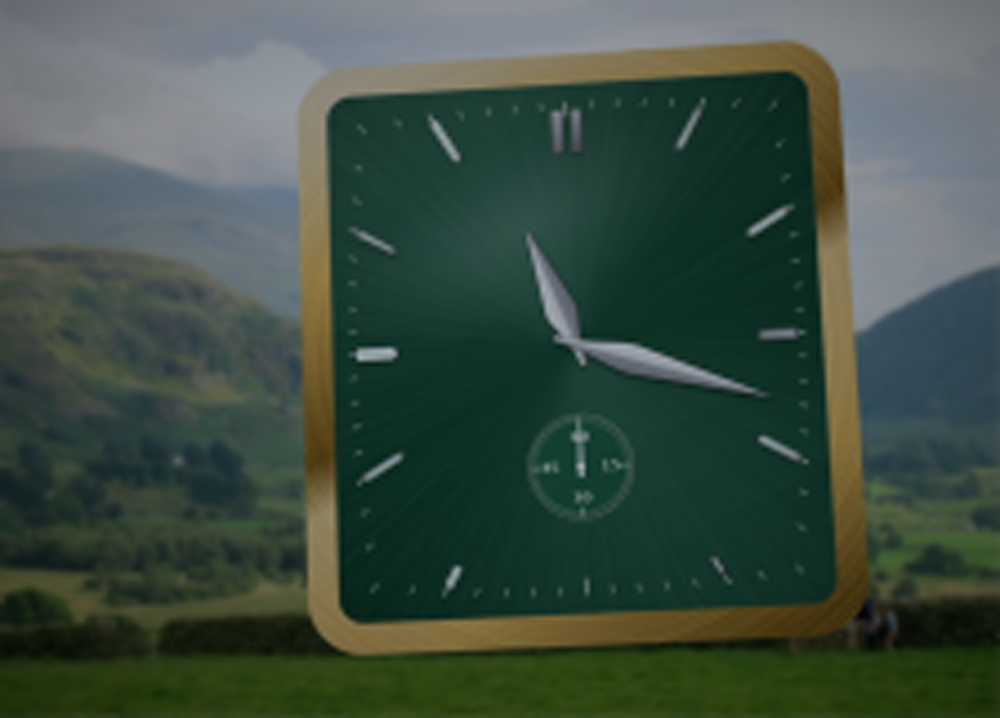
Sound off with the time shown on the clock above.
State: 11:18
